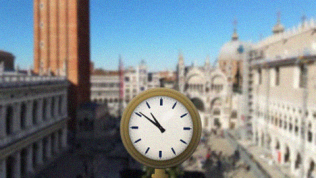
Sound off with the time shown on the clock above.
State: 10:51
